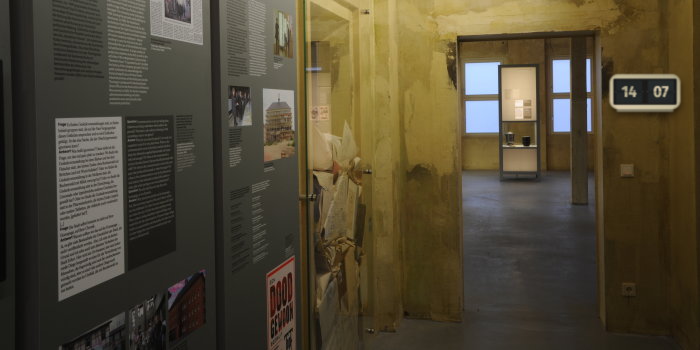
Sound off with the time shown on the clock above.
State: 14:07
